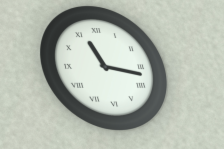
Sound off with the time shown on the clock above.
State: 11:17
